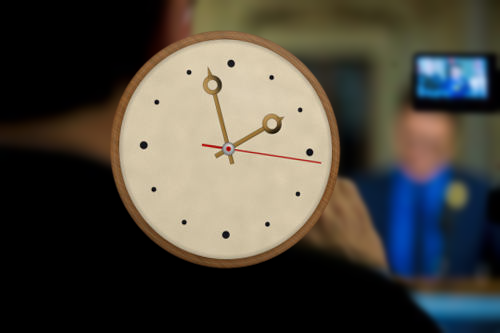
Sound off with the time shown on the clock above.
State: 1:57:16
